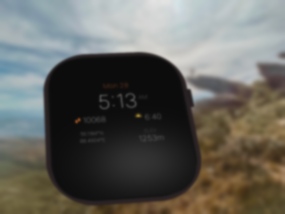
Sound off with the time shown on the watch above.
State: 5:13
